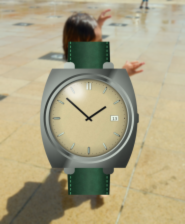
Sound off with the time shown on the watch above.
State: 1:52
